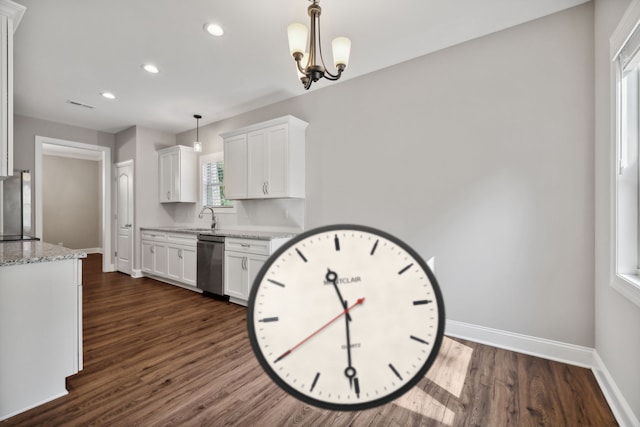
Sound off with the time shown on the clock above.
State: 11:30:40
